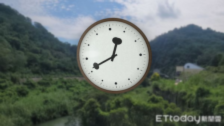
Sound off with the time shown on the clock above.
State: 12:41
